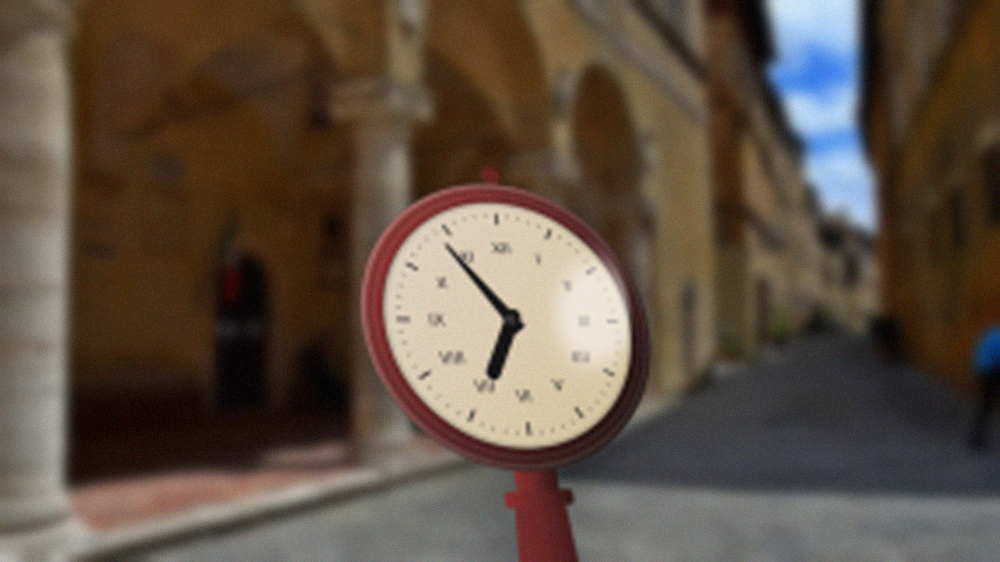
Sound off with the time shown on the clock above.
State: 6:54
